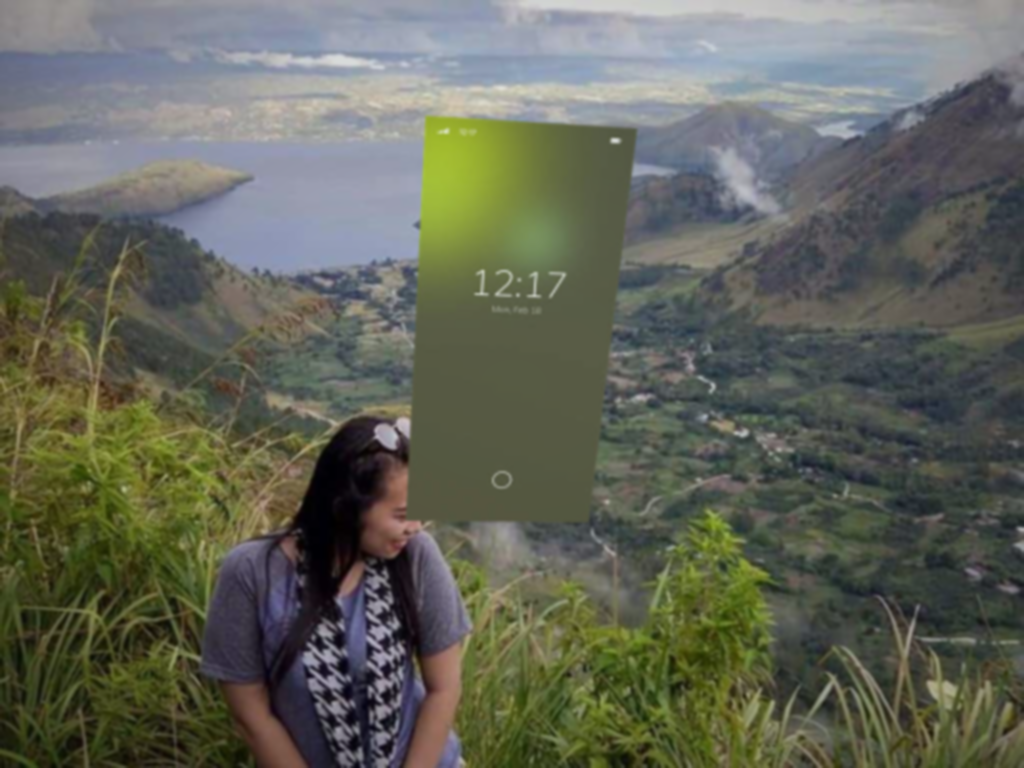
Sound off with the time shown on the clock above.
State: 12:17
